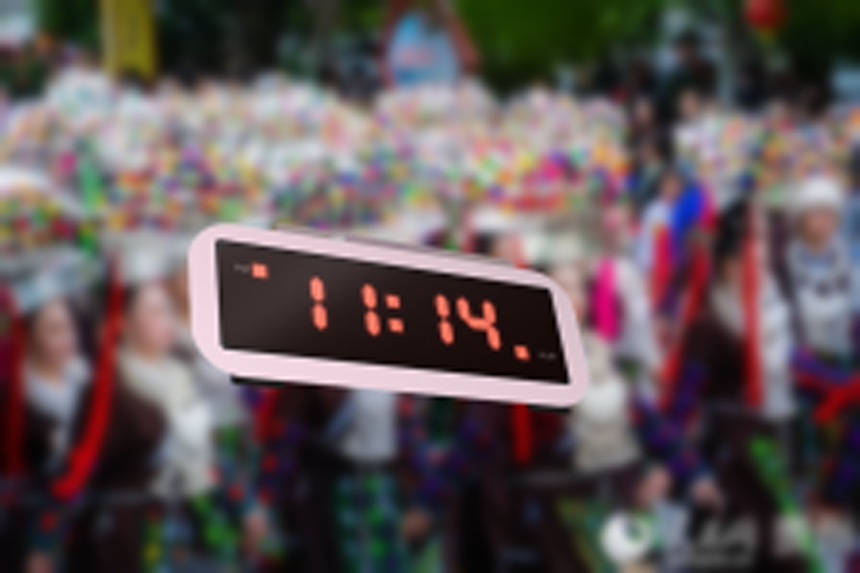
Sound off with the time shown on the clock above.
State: 11:14
